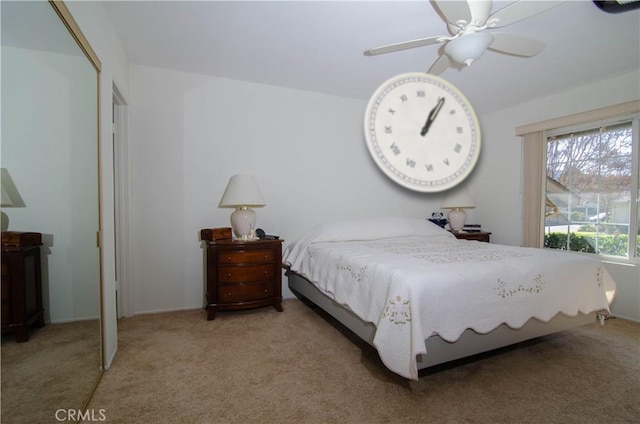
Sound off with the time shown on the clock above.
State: 1:06
